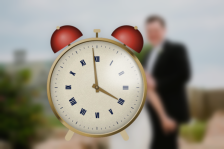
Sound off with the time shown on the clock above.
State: 3:59
